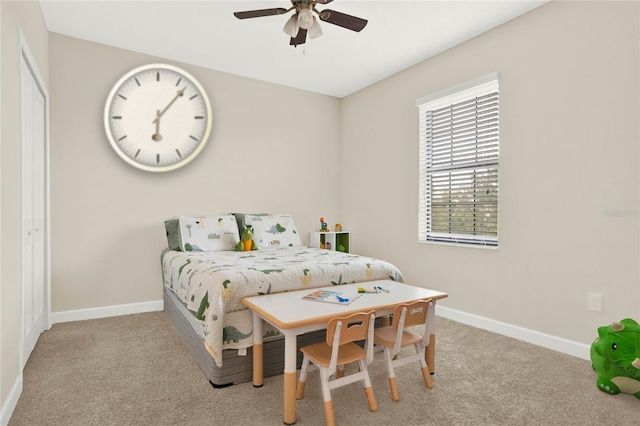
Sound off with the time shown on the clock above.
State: 6:07
